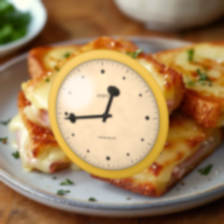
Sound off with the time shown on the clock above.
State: 12:44
